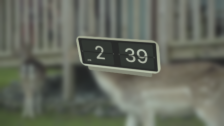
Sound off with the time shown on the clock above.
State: 2:39
